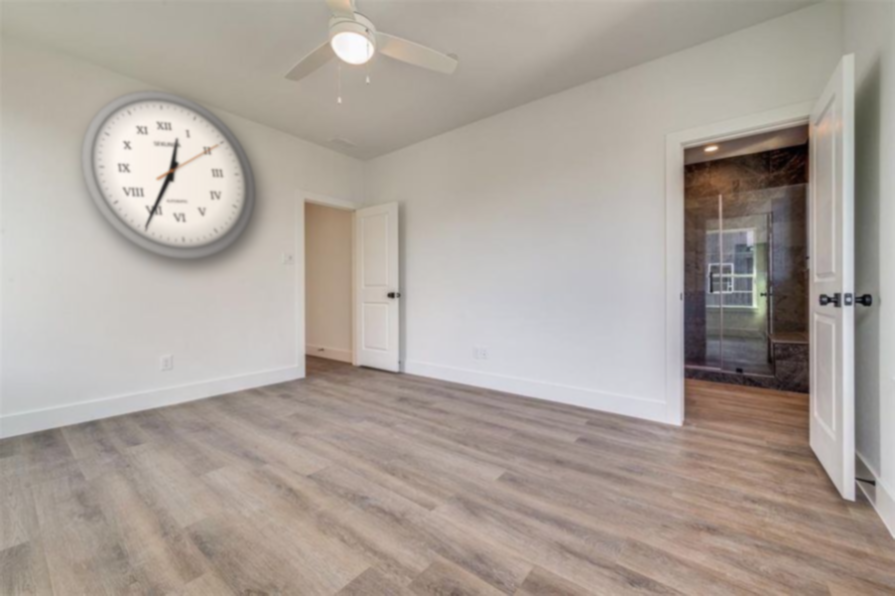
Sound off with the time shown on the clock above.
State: 12:35:10
